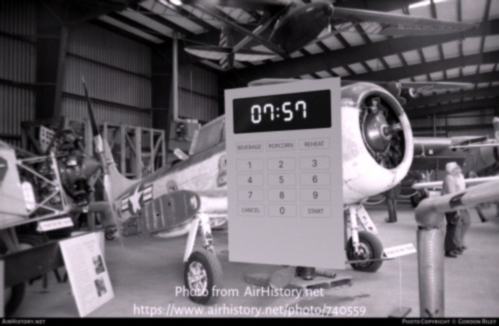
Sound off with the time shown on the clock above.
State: 7:57
